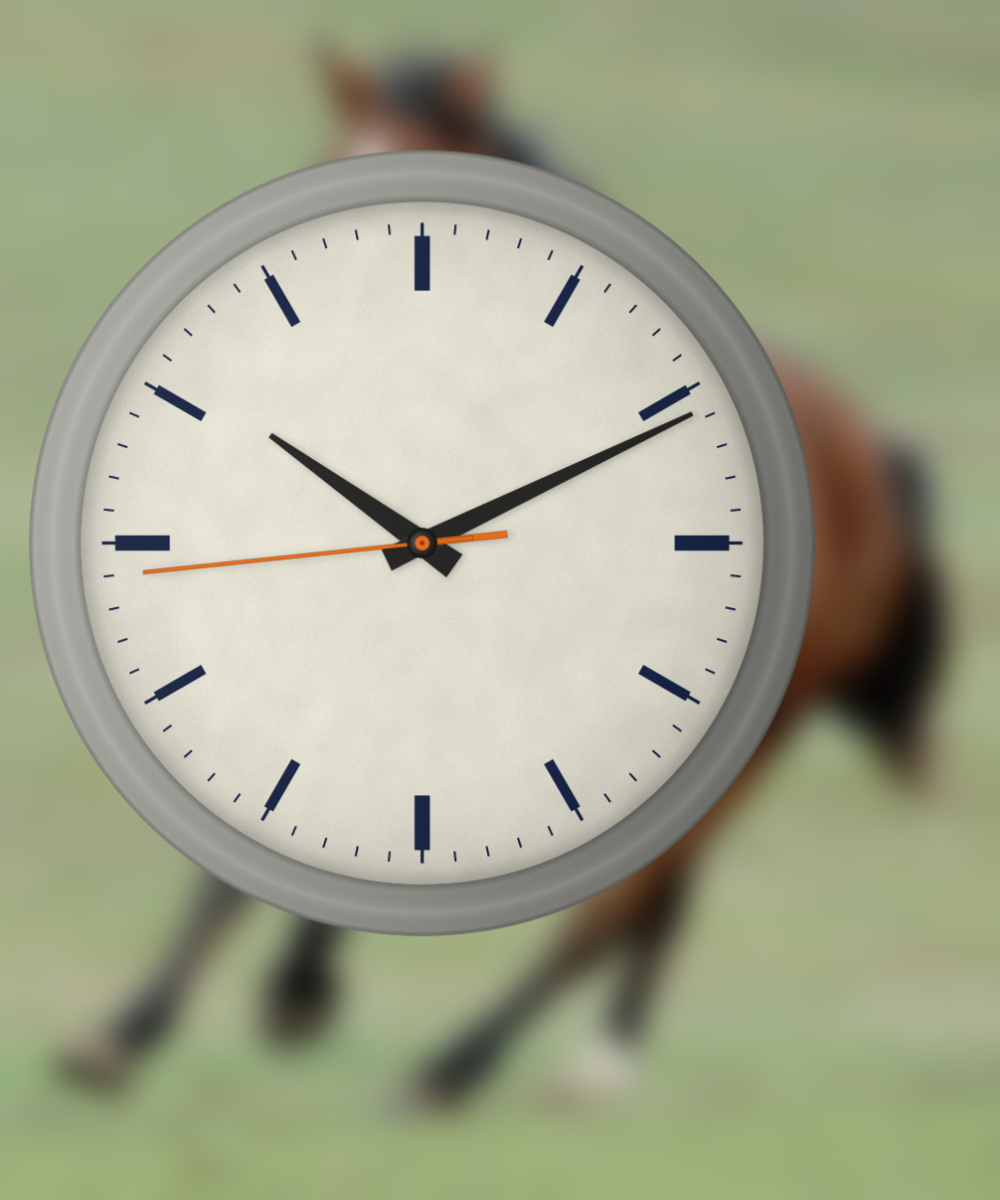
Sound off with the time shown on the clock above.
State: 10:10:44
